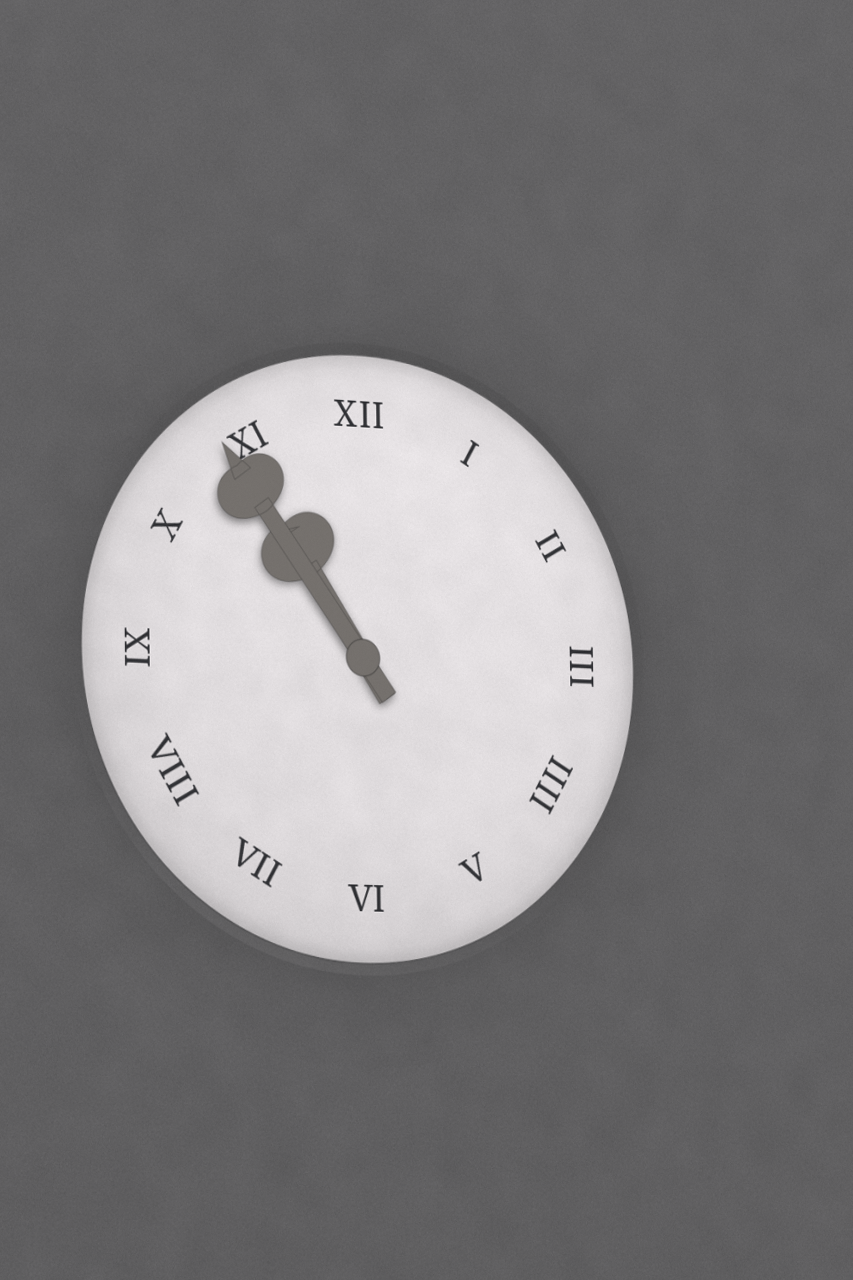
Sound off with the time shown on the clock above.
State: 10:54
